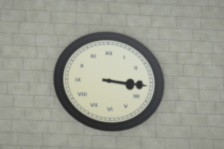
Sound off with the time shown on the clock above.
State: 3:16
